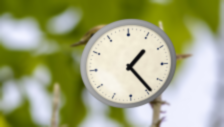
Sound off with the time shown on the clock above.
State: 1:24
